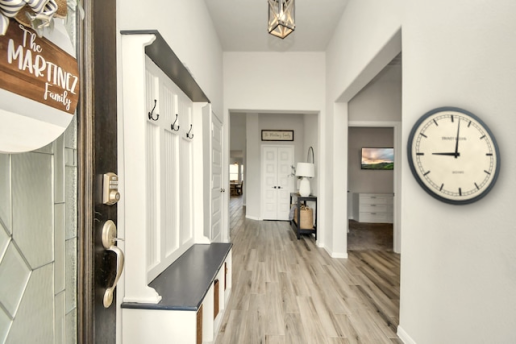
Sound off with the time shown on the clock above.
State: 9:02
